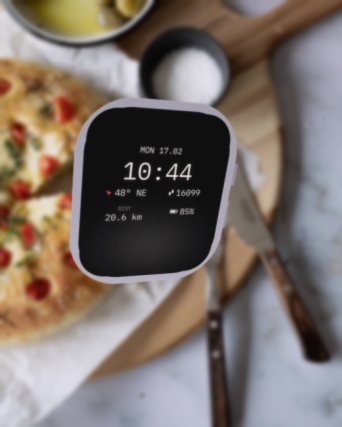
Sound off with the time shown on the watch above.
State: 10:44
